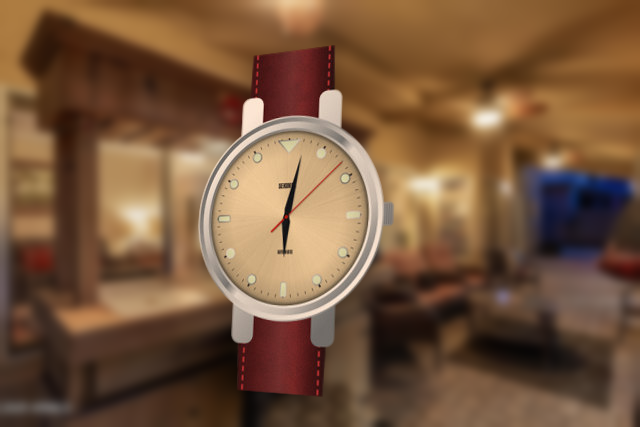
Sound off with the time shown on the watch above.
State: 6:02:08
